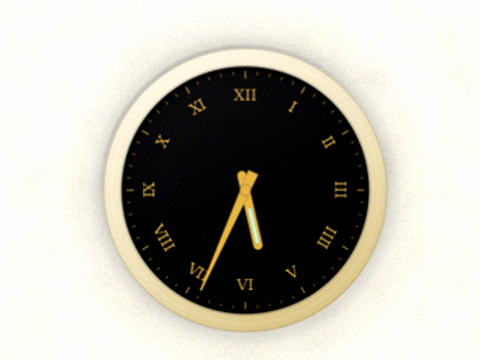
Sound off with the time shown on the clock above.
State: 5:34
